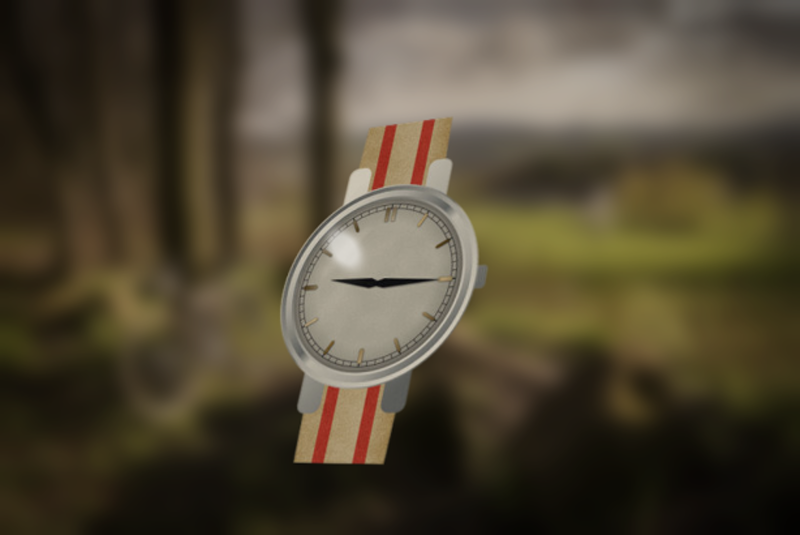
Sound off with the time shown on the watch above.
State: 9:15
